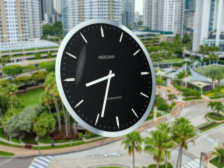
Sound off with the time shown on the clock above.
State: 8:34
